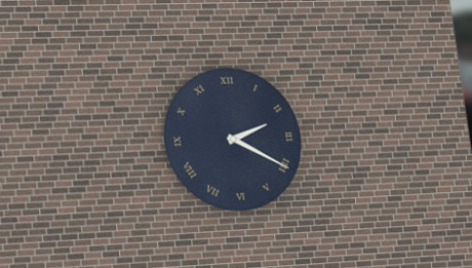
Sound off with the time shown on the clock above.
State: 2:20
